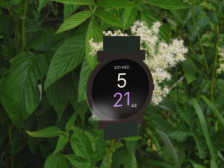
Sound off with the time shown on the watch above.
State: 5:21
